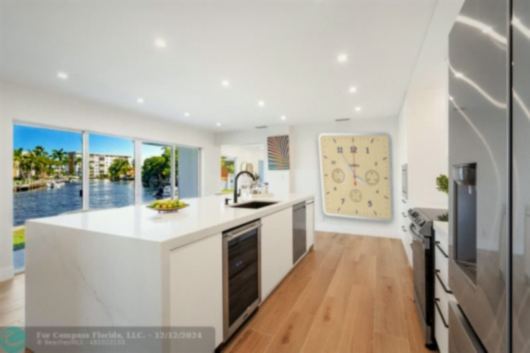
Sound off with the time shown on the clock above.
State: 3:55
